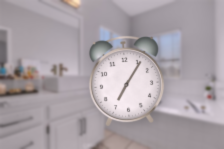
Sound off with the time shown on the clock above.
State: 7:06
